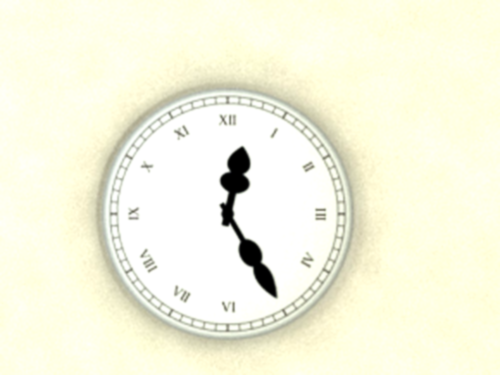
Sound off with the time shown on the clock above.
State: 12:25
